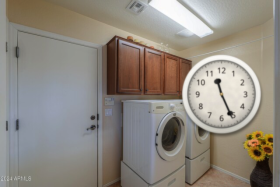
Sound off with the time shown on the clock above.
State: 11:26
